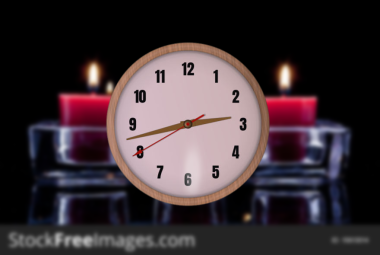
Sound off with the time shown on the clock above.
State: 2:42:40
